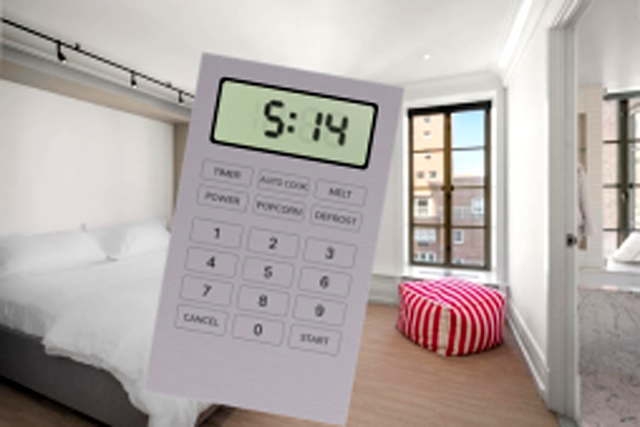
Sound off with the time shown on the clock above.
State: 5:14
